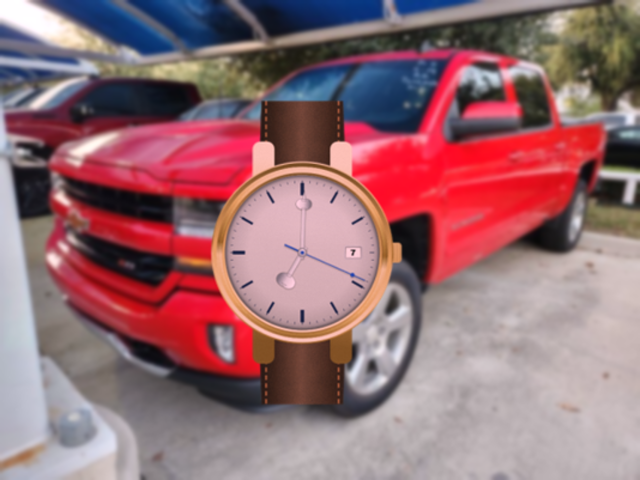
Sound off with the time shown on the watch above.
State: 7:00:19
